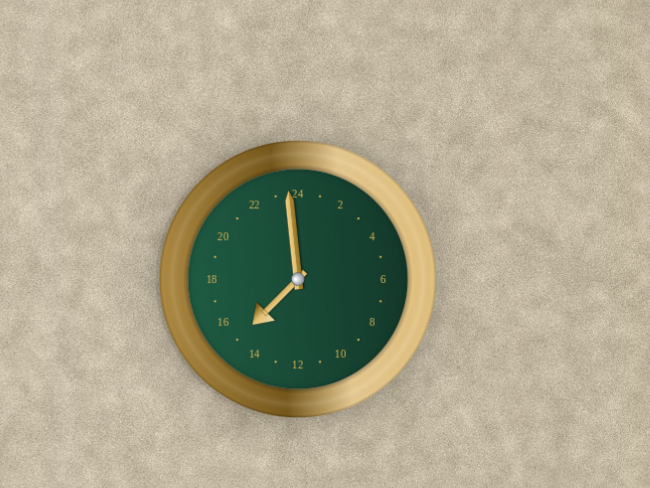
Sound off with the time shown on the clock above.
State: 14:59
